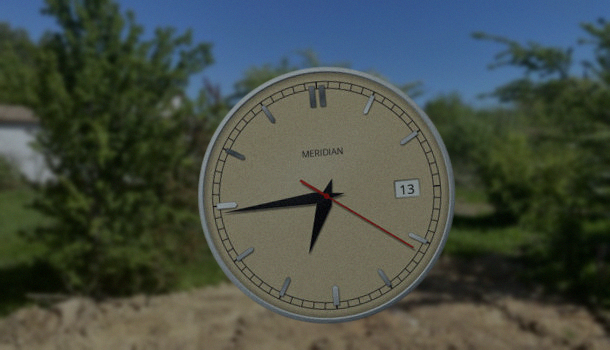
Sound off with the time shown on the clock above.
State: 6:44:21
